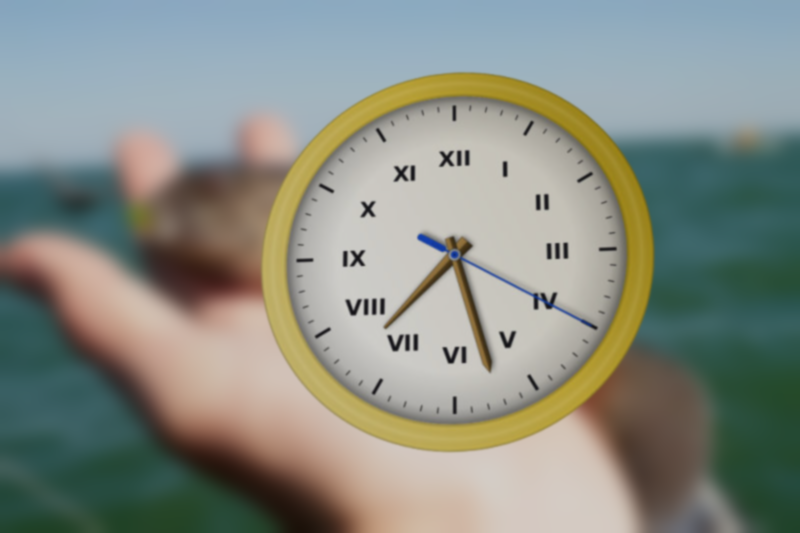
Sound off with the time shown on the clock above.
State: 7:27:20
